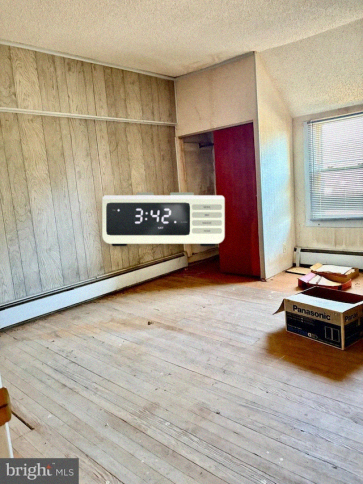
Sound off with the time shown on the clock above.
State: 3:42
